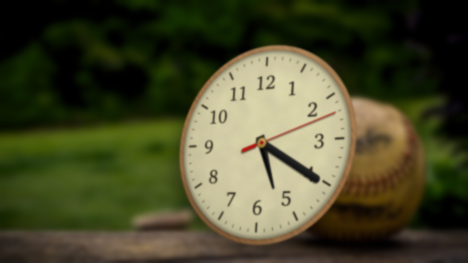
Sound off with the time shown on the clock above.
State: 5:20:12
